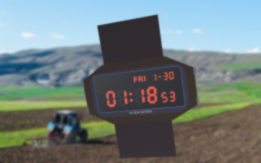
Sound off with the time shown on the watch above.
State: 1:18:53
